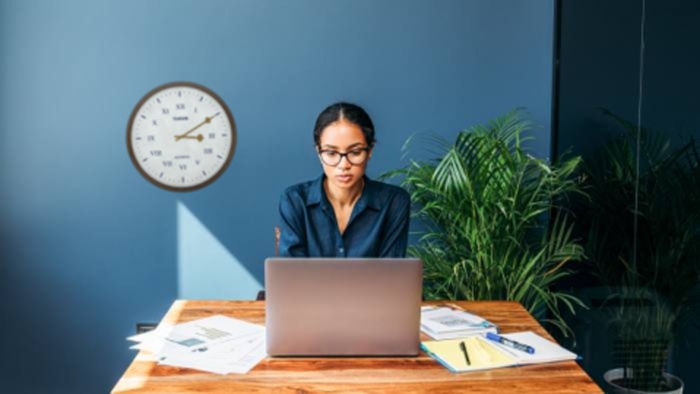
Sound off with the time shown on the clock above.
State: 3:10
